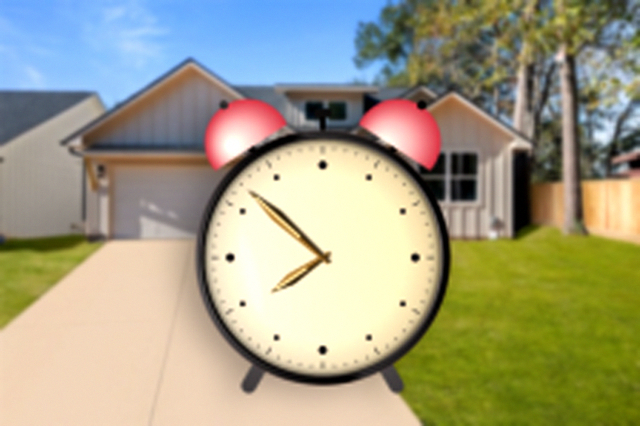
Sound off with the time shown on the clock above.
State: 7:52
